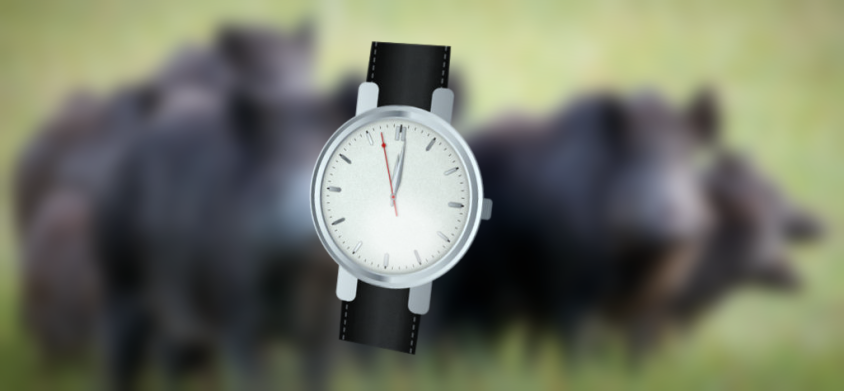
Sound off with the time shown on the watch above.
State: 12:00:57
